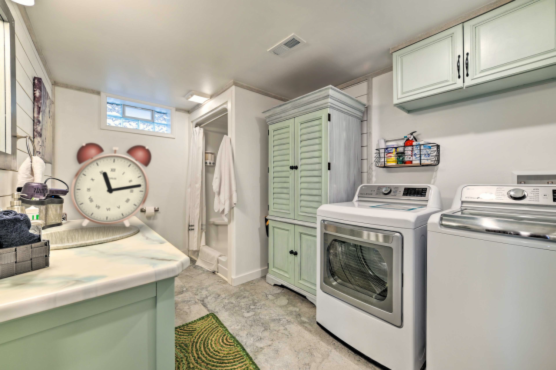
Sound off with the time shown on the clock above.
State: 11:13
